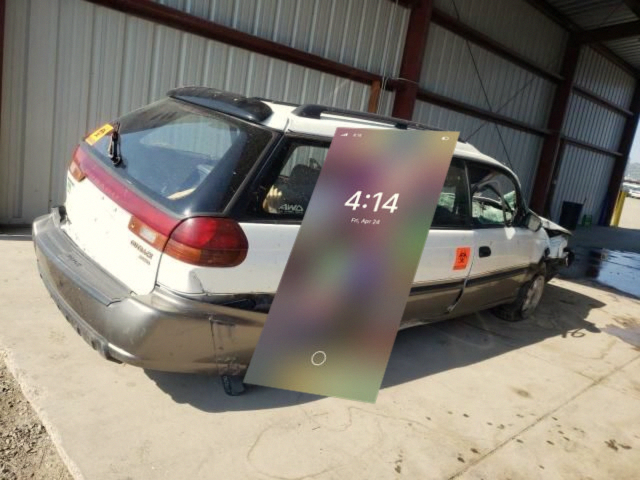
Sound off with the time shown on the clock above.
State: 4:14
